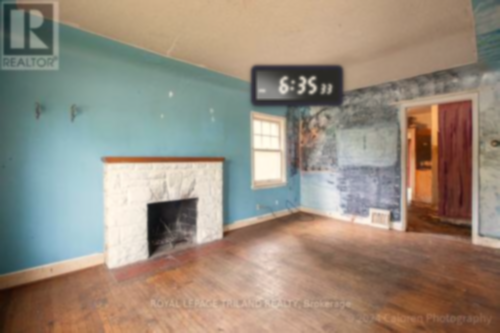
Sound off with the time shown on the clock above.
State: 6:35
